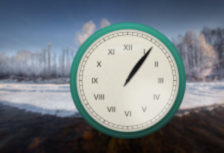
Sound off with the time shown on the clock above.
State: 1:06
